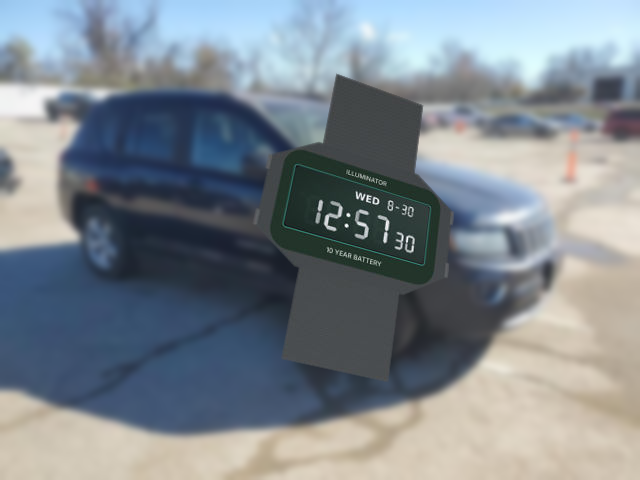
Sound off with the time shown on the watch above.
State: 12:57:30
